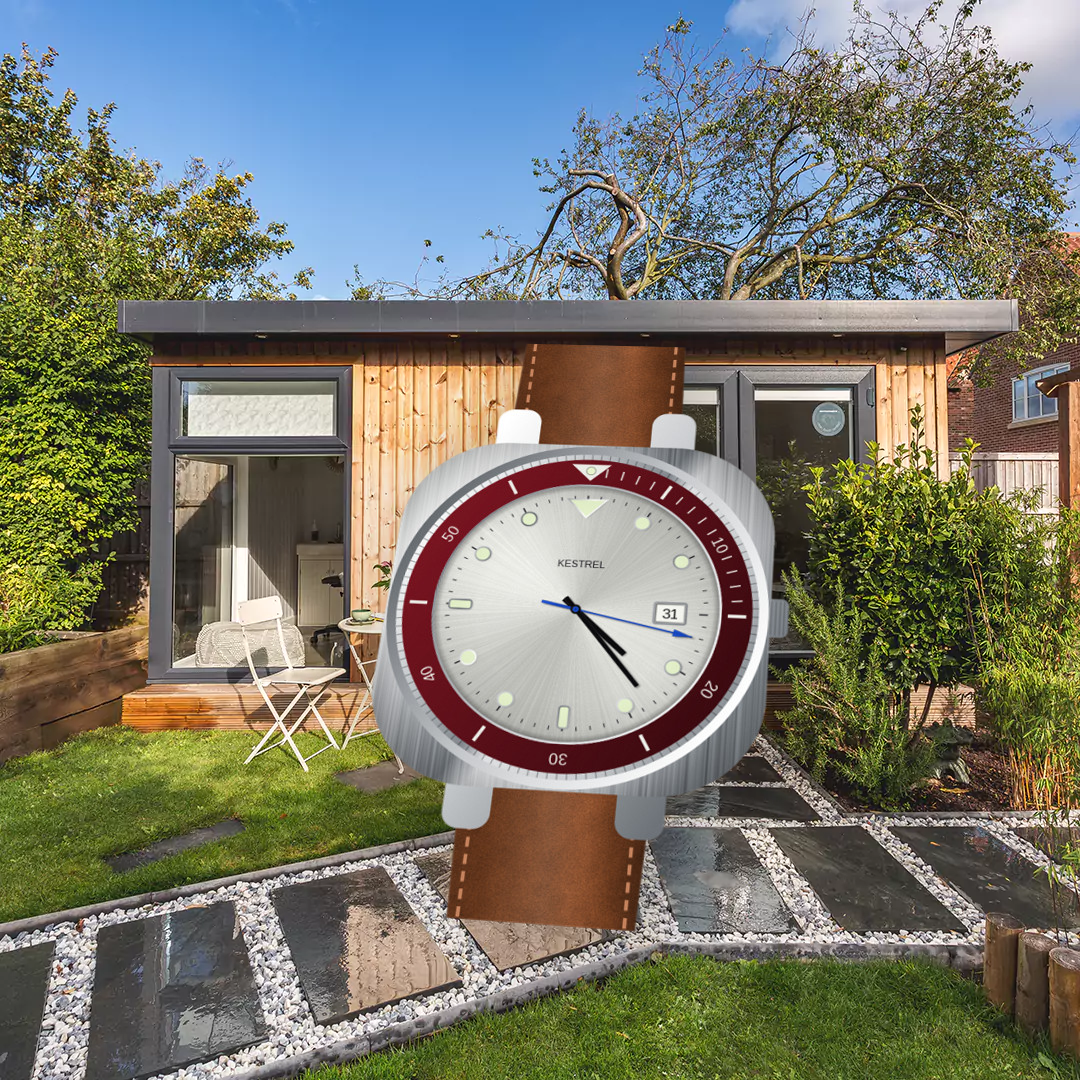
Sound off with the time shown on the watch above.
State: 4:23:17
